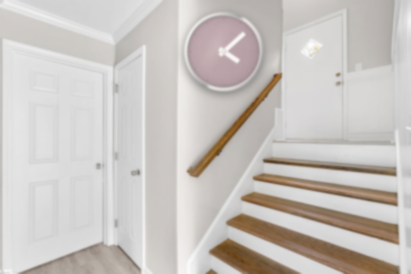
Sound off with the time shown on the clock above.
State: 4:08
